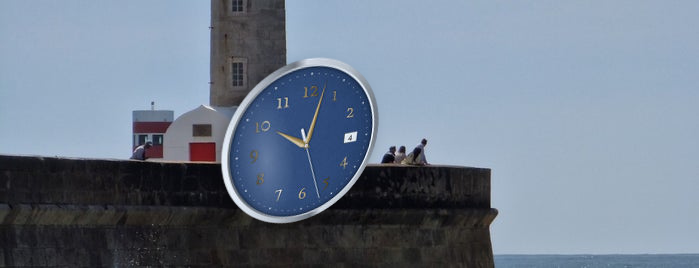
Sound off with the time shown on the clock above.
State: 10:02:27
